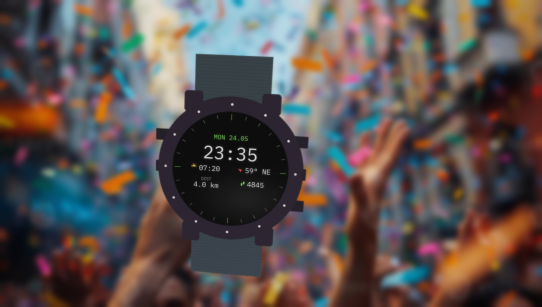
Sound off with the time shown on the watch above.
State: 23:35
